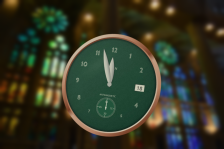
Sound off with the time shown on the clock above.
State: 11:57
